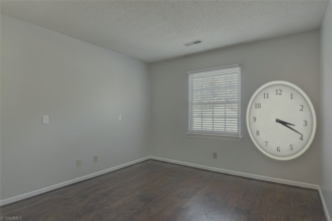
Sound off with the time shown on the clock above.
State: 3:19
